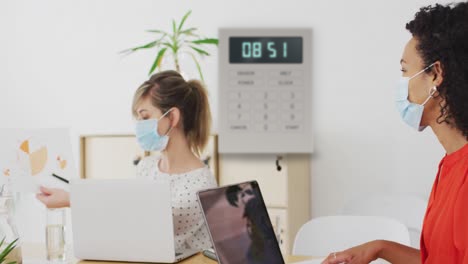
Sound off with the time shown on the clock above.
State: 8:51
